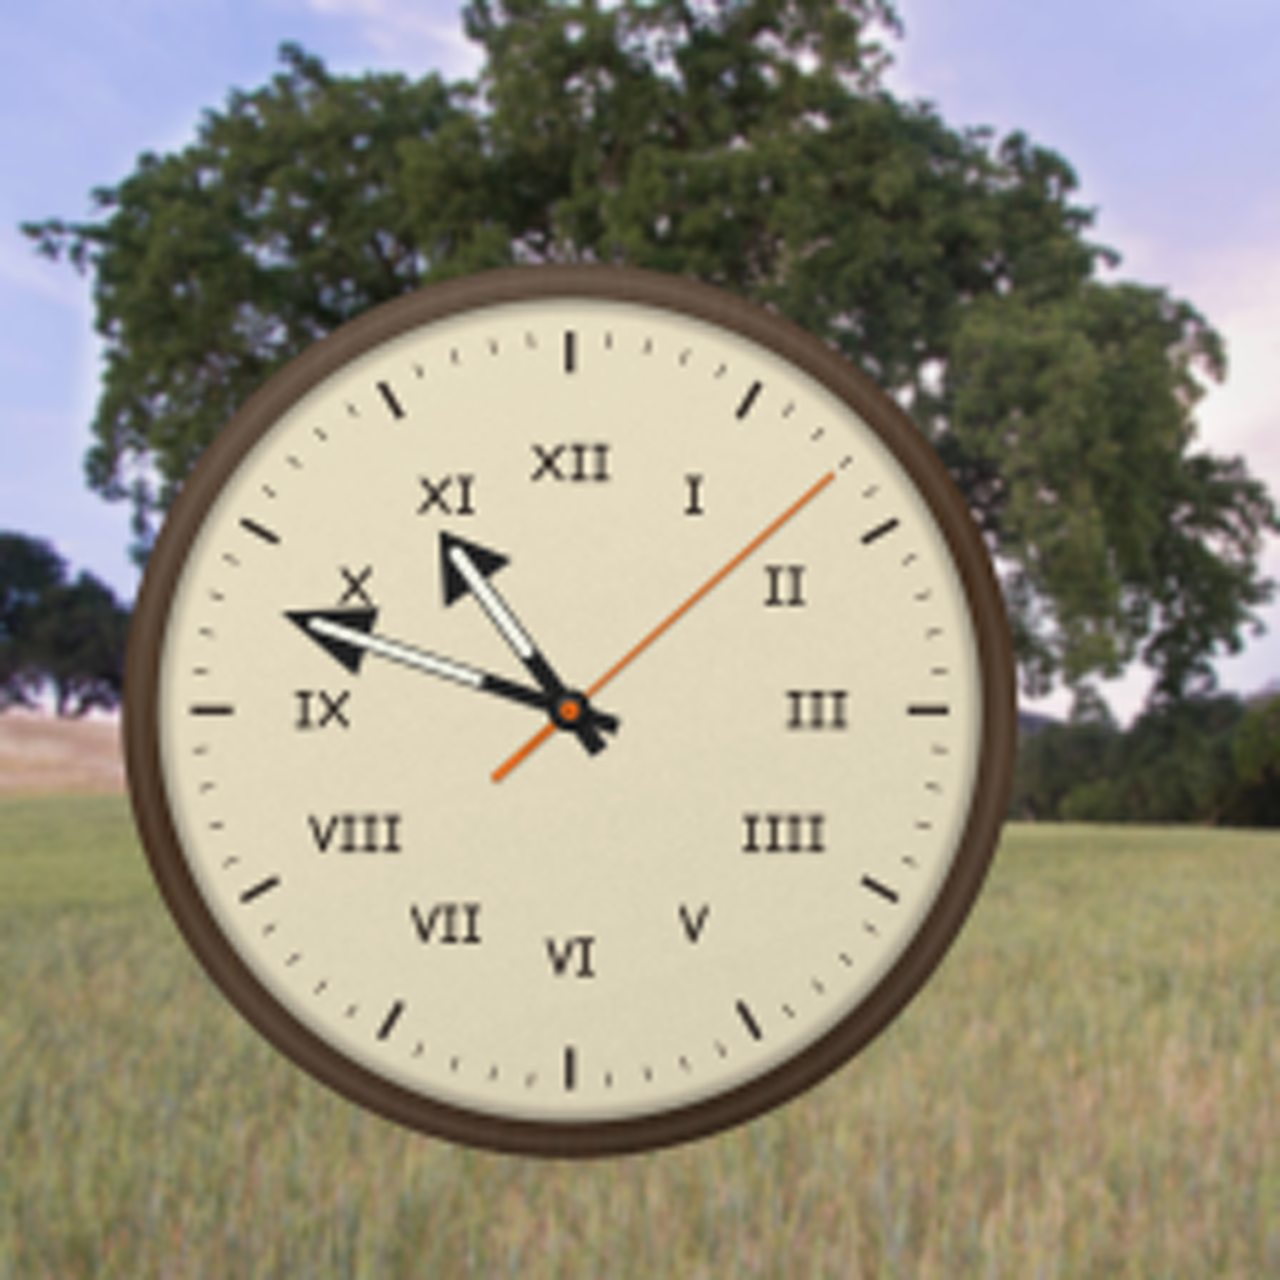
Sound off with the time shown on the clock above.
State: 10:48:08
